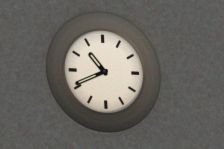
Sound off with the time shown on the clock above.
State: 10:41
